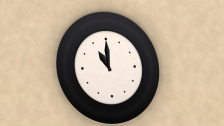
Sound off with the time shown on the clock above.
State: 11:00
